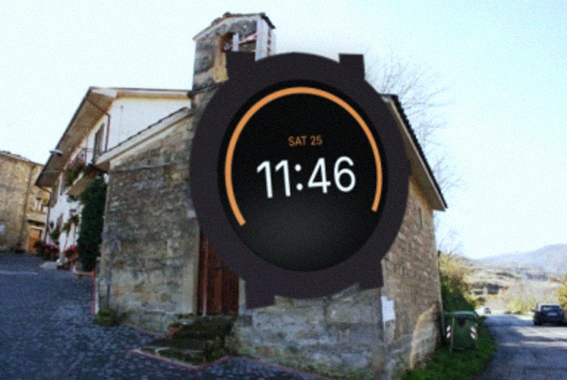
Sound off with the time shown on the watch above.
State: 11:46
